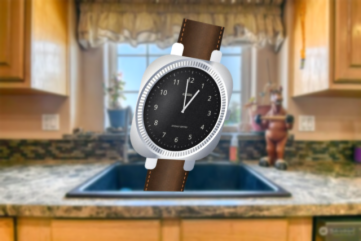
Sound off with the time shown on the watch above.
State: 12:59
